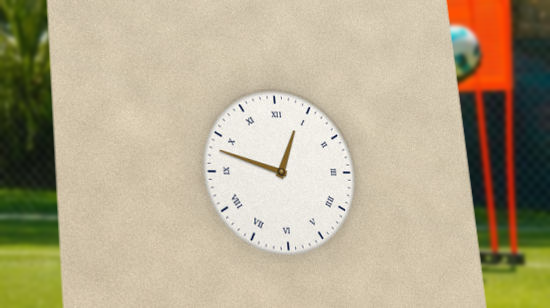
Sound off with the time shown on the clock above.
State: 12:48
